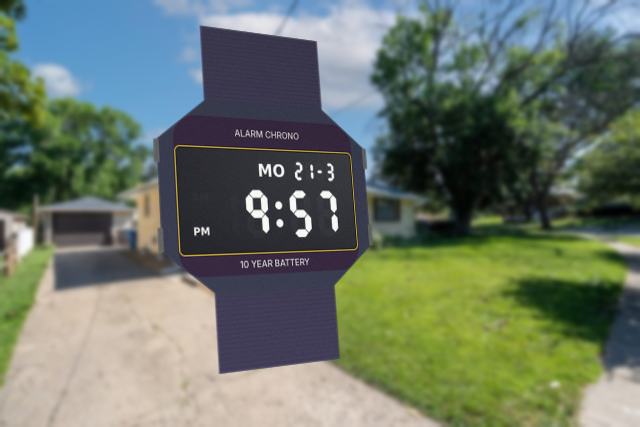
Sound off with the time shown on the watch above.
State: 9:57
